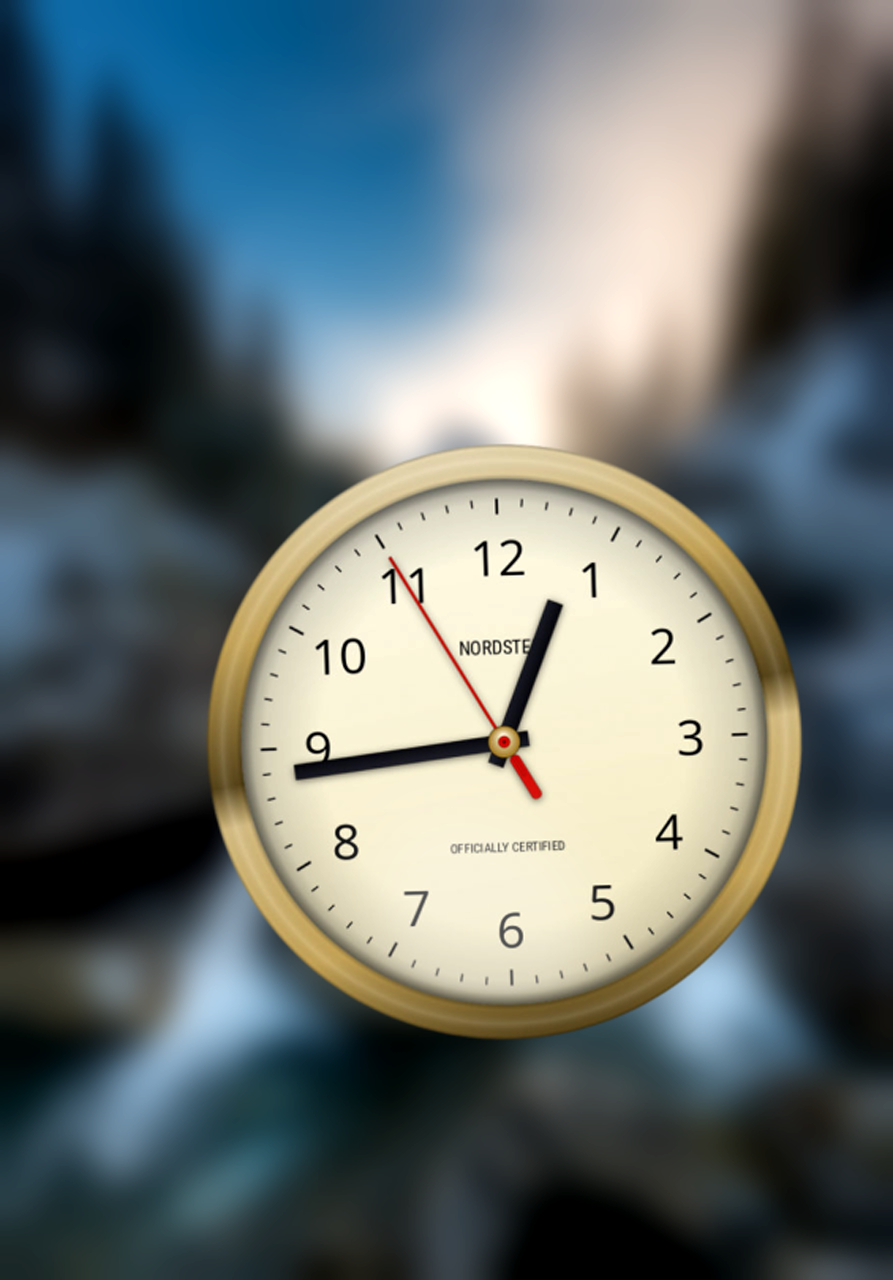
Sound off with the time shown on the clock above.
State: 12:43:55
